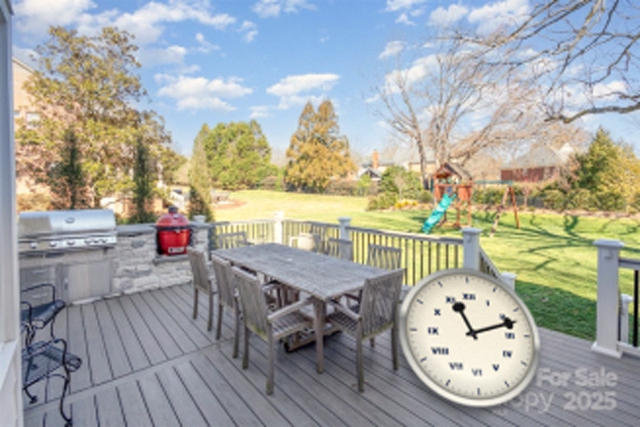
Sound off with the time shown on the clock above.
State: 11:12
